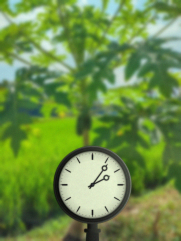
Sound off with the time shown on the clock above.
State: 2:06
